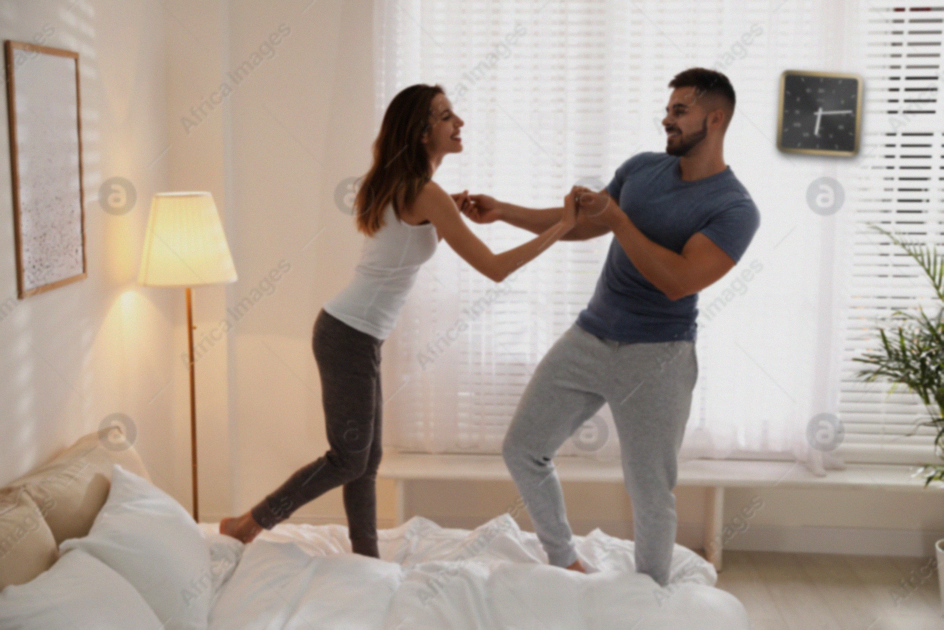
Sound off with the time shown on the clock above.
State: 6:14
